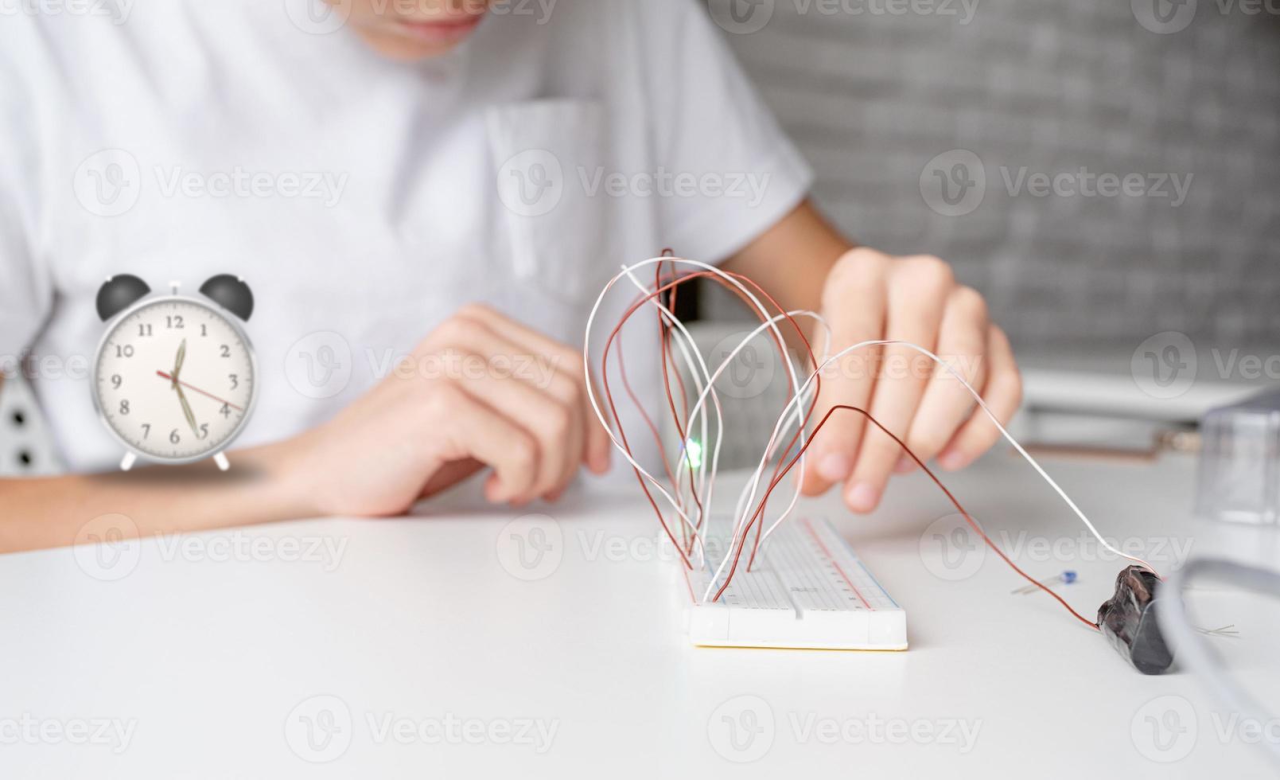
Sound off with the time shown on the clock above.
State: 12:26:19
